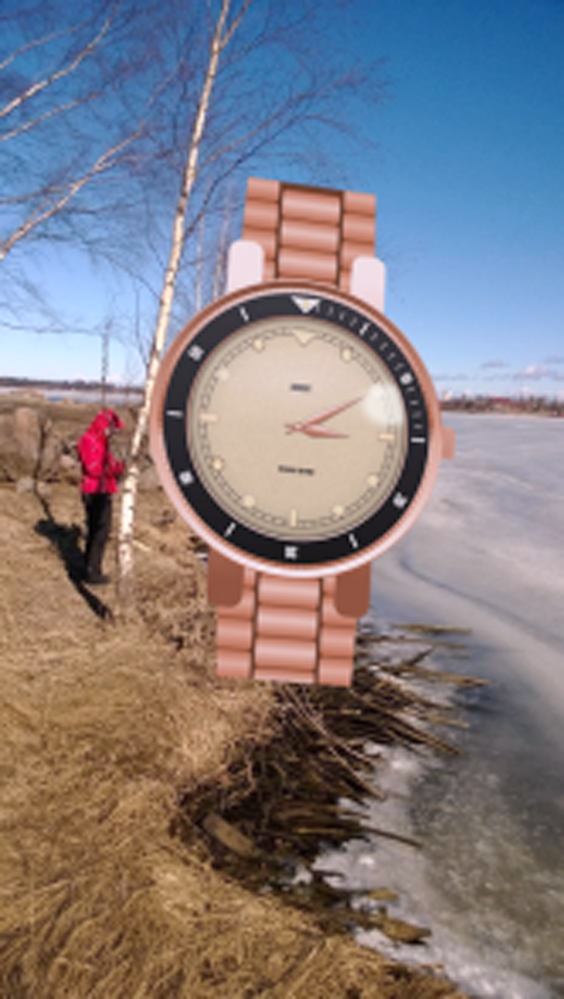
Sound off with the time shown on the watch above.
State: 3:10
